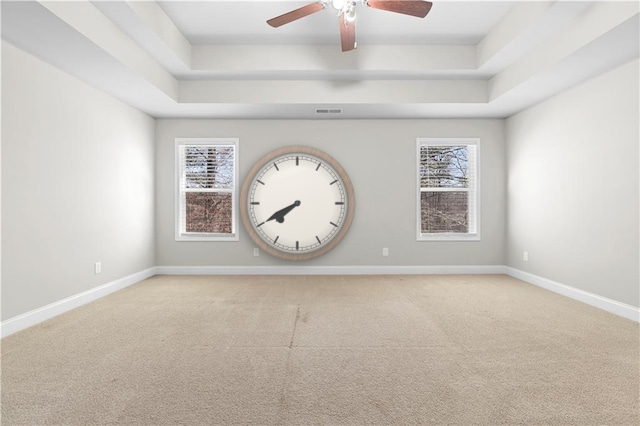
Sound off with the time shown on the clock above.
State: 7:40
